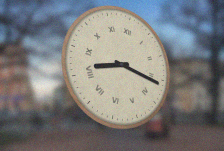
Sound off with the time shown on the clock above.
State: 8:16
